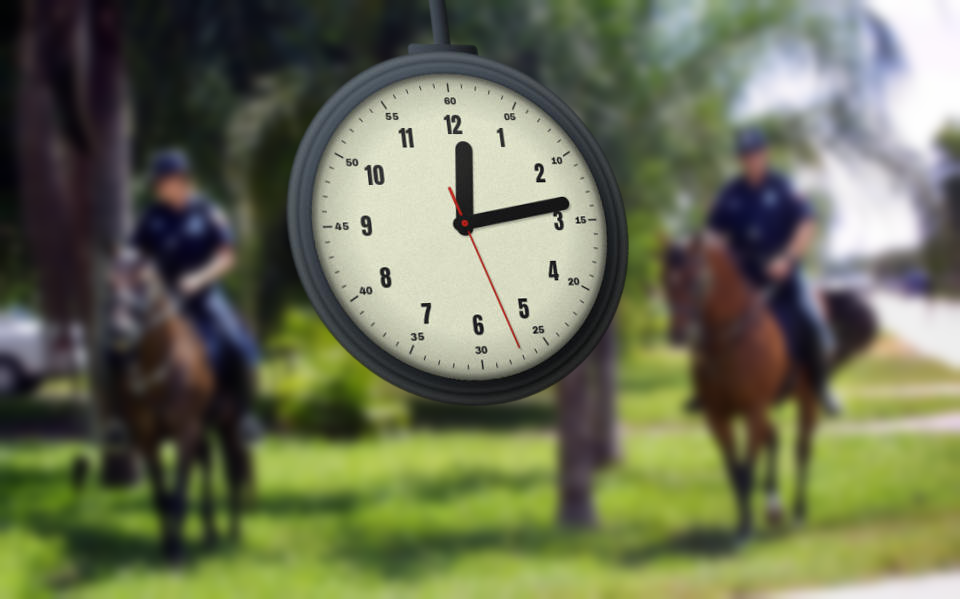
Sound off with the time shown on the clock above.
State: 12:13:27
